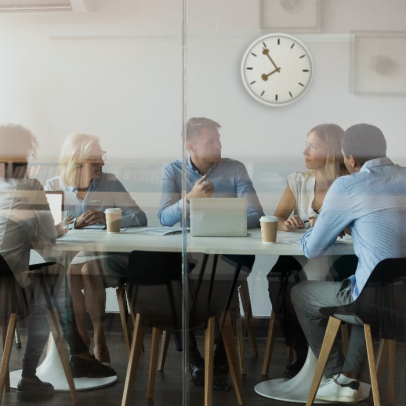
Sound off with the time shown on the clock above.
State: 7:54
